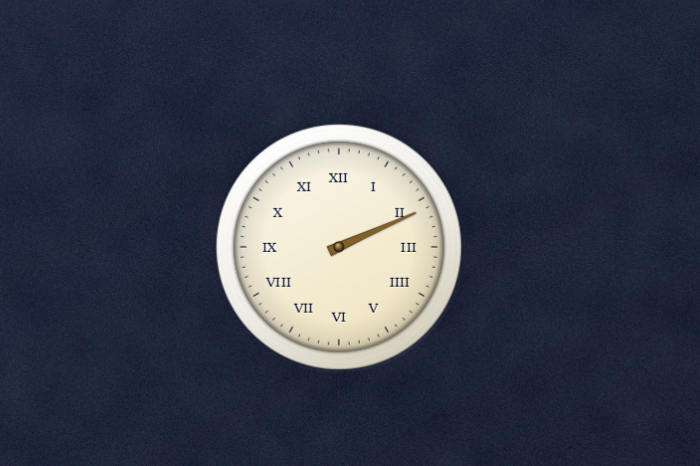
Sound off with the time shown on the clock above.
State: 2:11
